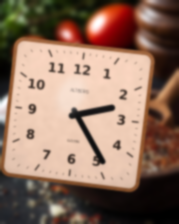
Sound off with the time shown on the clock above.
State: 2:24
